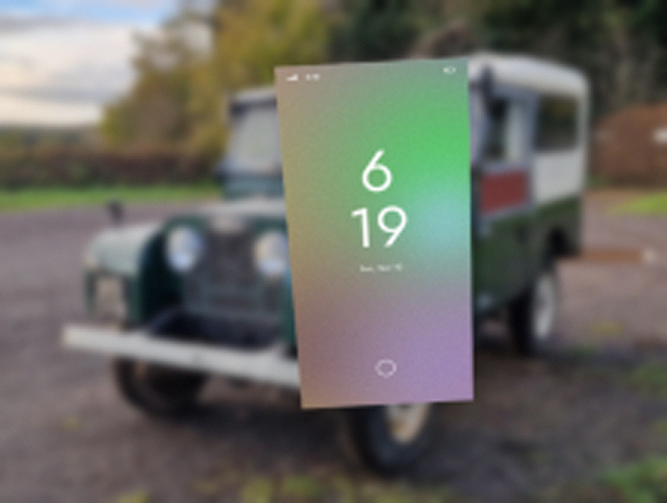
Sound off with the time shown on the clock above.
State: 6:19
